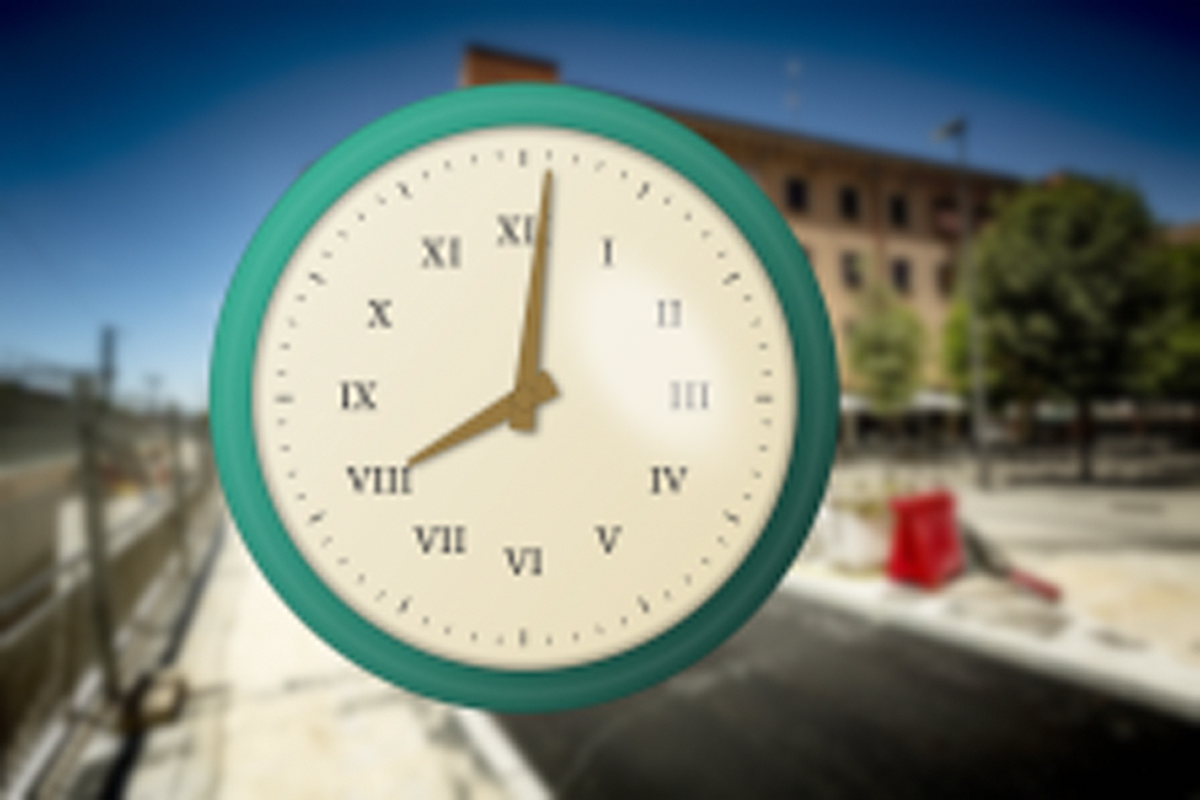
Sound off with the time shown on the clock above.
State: 8:01
